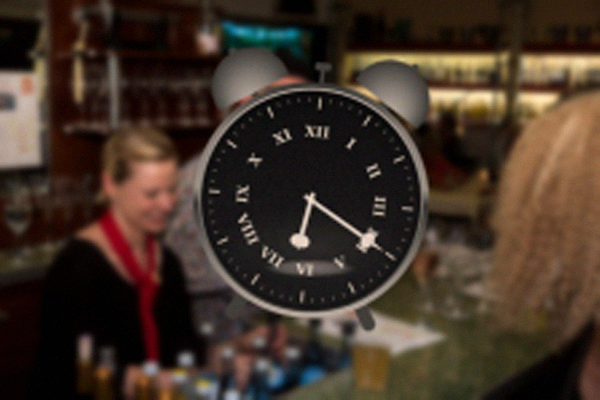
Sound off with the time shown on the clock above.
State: 6:20
